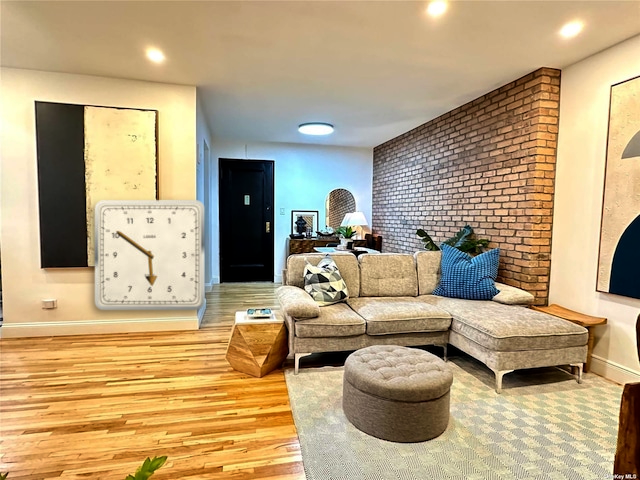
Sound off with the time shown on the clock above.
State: 5:51
